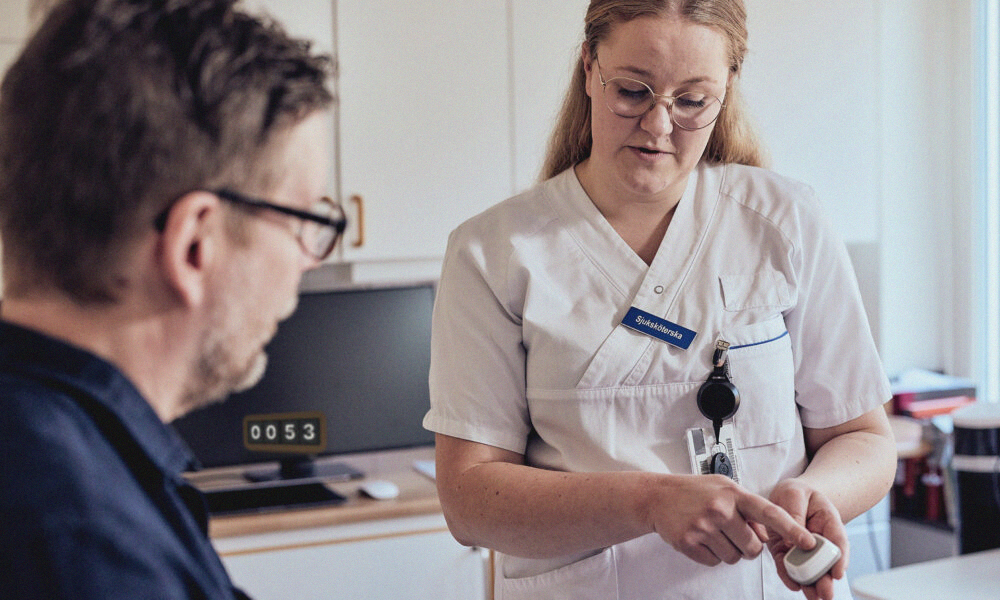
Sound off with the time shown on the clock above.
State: 0:53
